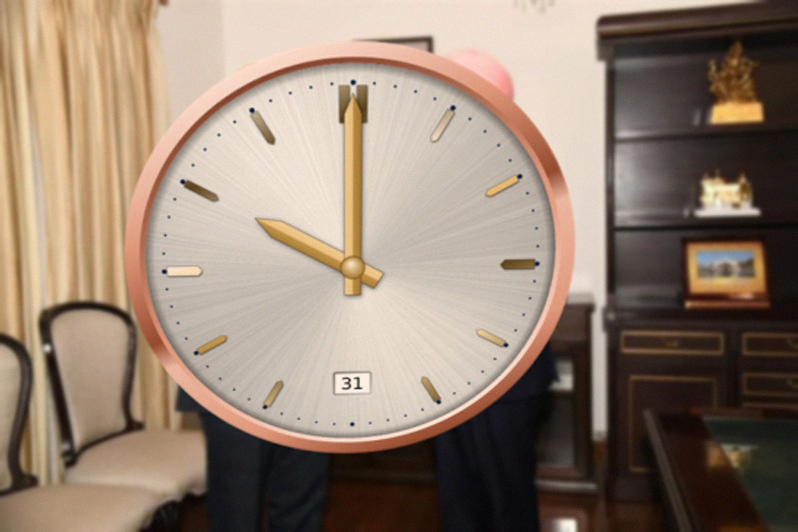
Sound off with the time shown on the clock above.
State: 10:00
